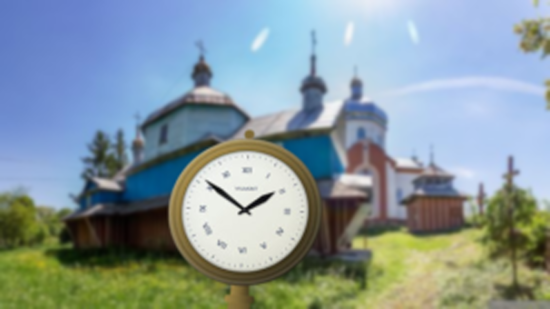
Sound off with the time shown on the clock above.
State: 1:51
